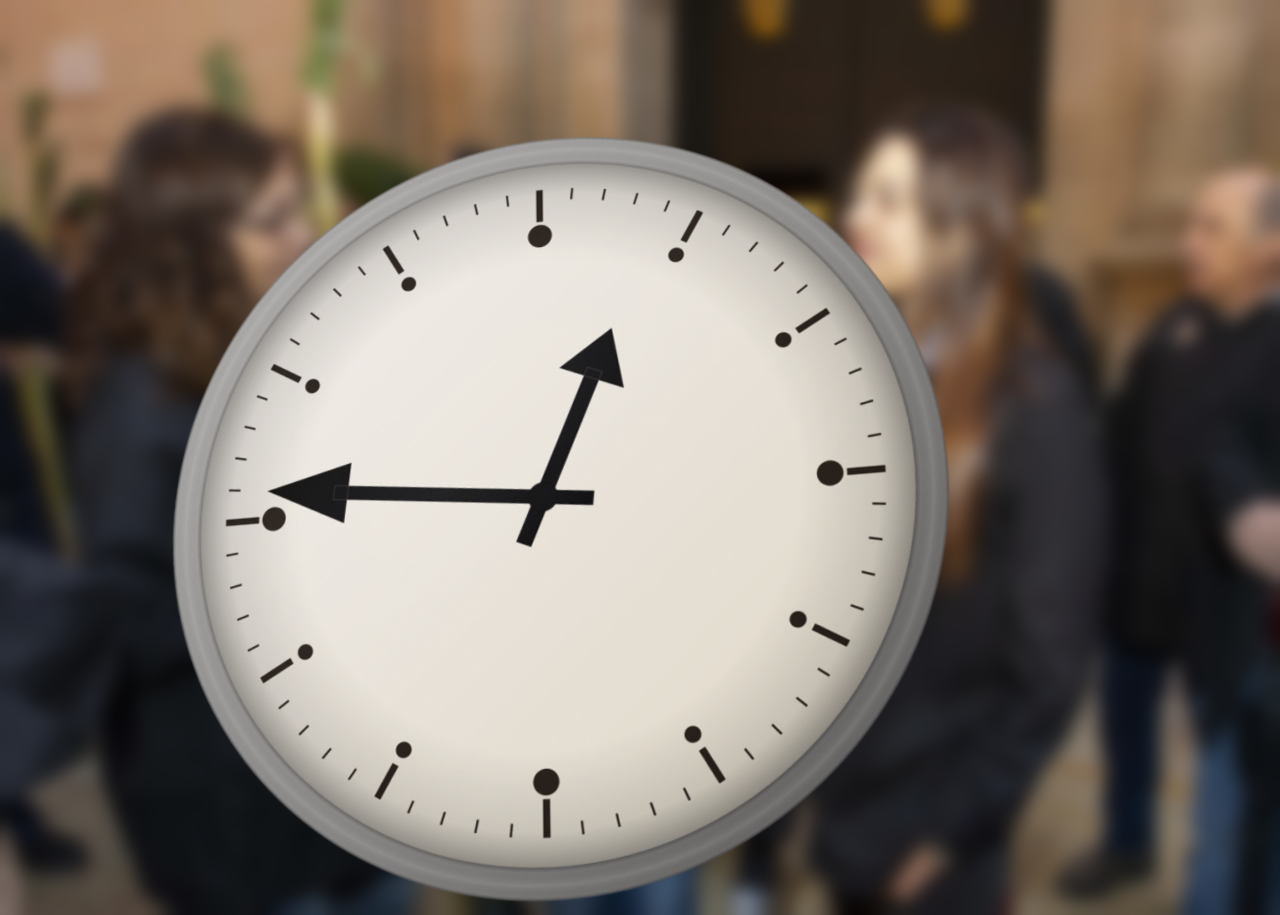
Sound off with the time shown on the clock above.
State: 12:46
